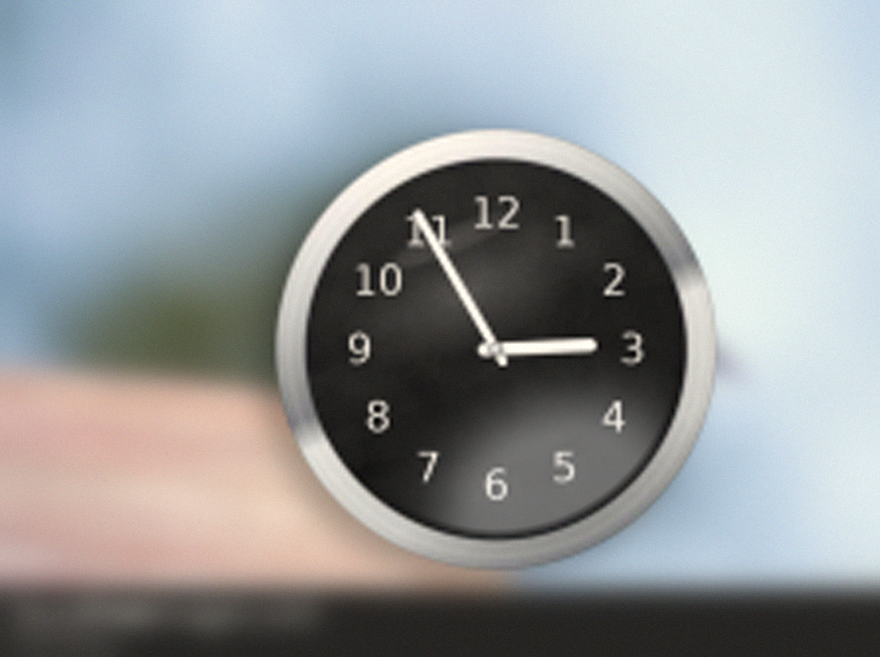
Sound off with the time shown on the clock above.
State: 2:55
